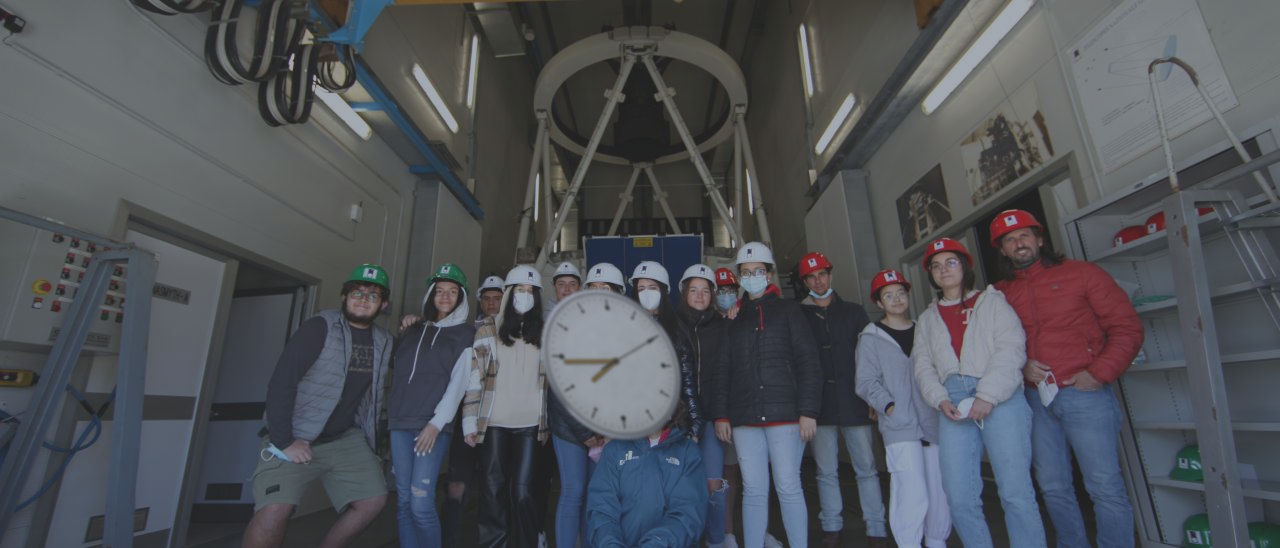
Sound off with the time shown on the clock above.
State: 7:44:10
